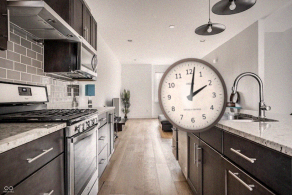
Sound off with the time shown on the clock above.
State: 2:02
